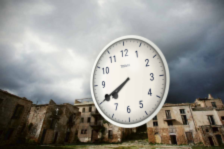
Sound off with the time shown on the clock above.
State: 7:40
